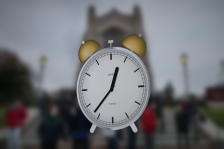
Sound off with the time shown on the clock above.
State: 12:37
